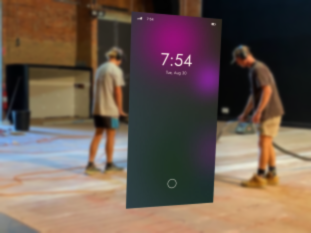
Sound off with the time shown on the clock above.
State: 7:54
